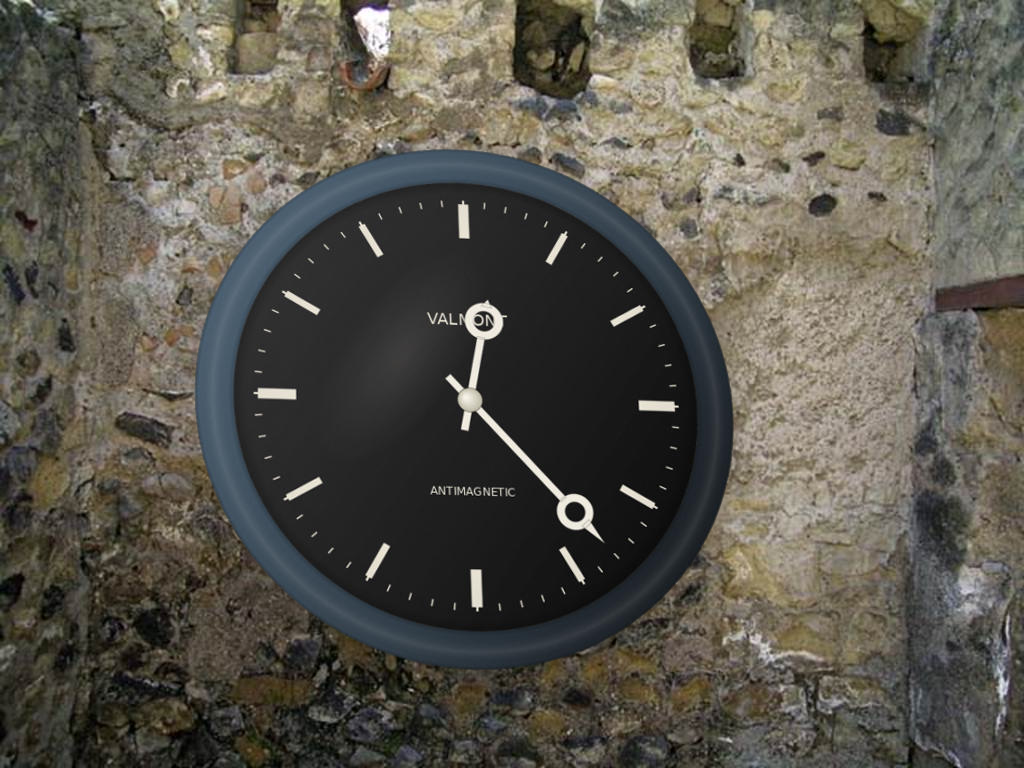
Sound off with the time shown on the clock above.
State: 12:23
